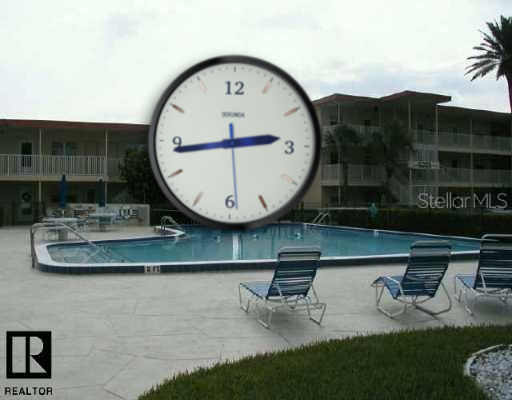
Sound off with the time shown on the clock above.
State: 2:43:29
